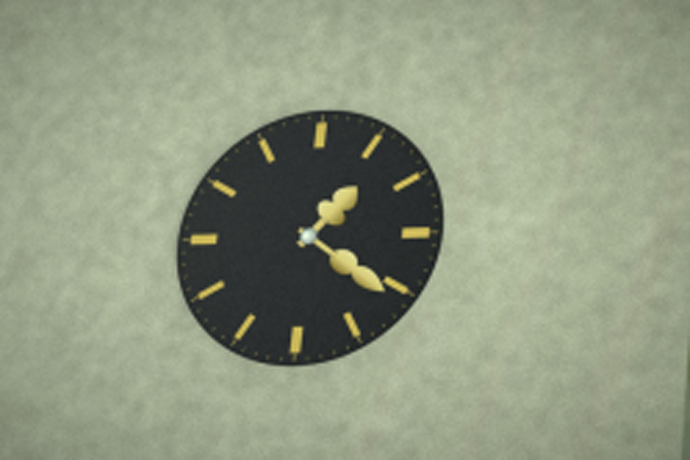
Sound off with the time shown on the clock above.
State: 1:21
